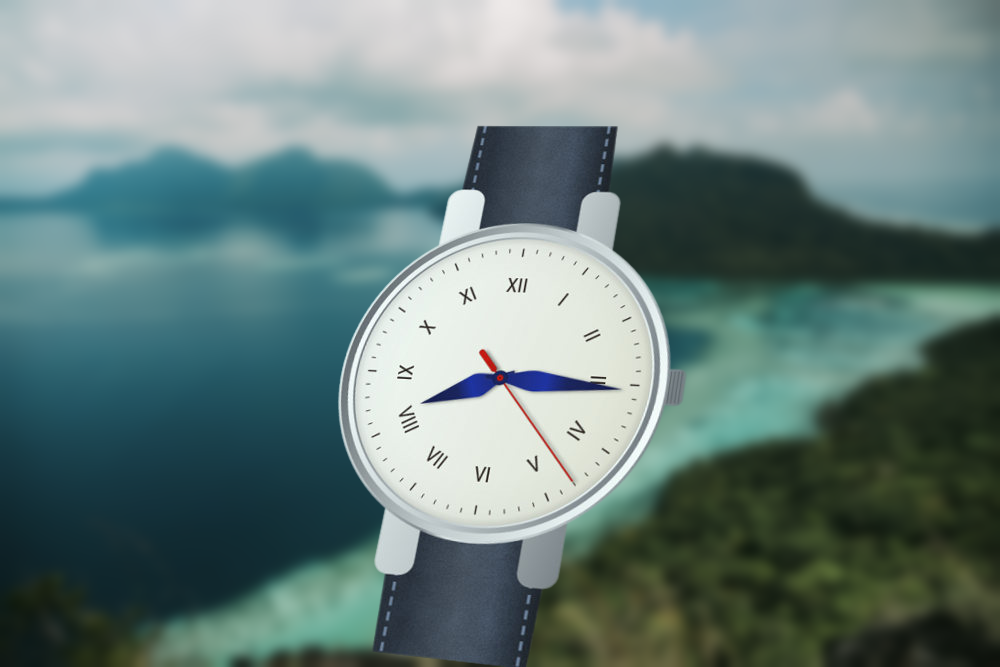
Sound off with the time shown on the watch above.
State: 8:15:23
